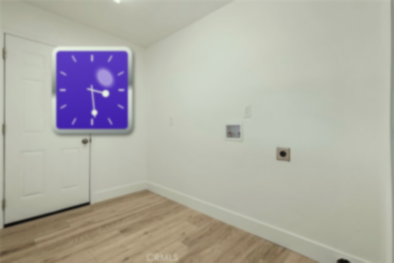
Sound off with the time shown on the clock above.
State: 3:29
